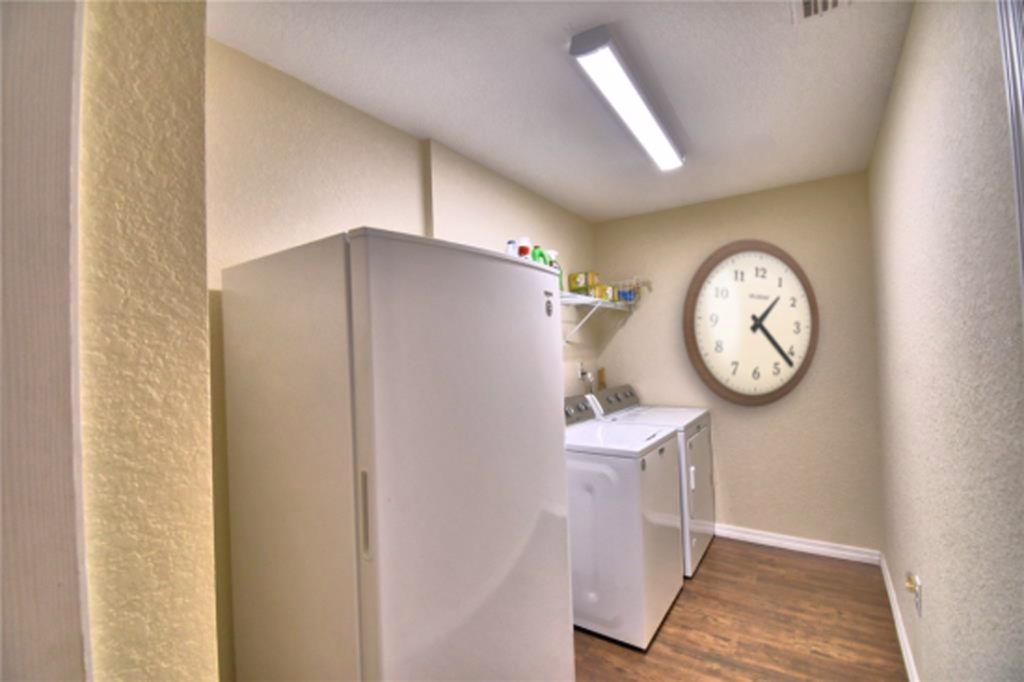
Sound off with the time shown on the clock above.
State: 1:22
